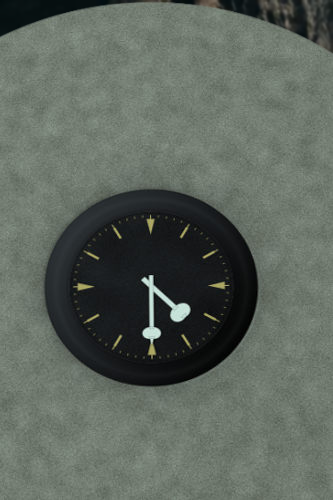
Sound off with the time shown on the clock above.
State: 4:30
